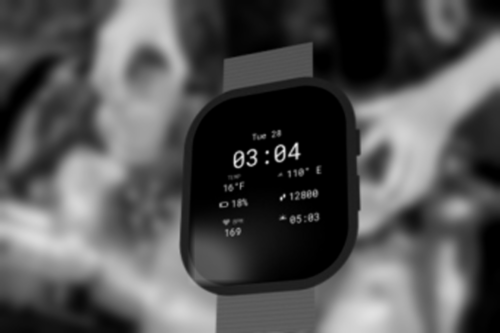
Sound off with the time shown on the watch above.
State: 3:04
